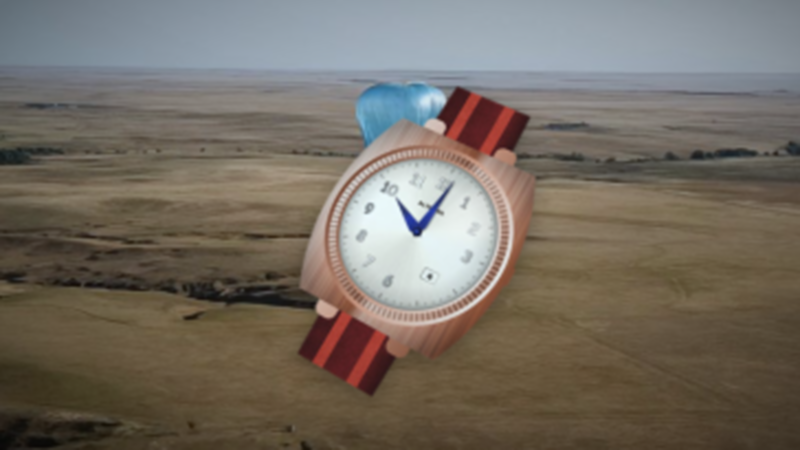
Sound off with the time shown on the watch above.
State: 10:01
